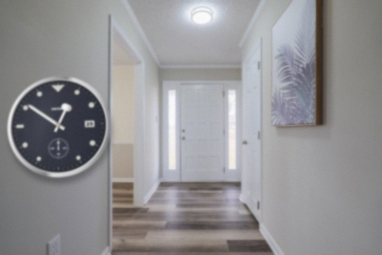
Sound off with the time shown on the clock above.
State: 12:51
